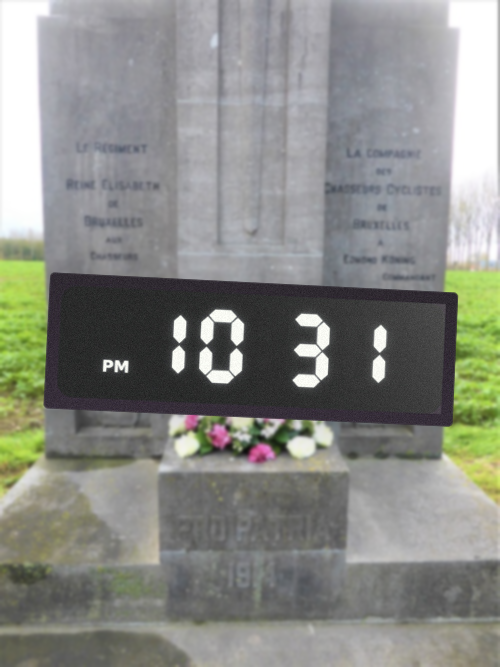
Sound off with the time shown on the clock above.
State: 10:31
